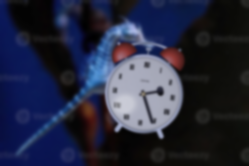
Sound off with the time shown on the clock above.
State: 2:26
